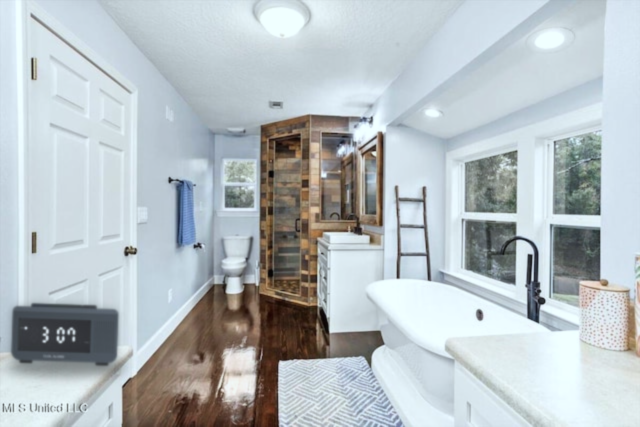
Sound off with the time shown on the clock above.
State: 3:07
